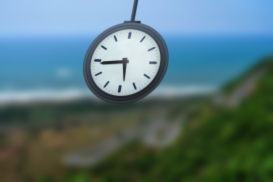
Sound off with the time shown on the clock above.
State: 5:44
